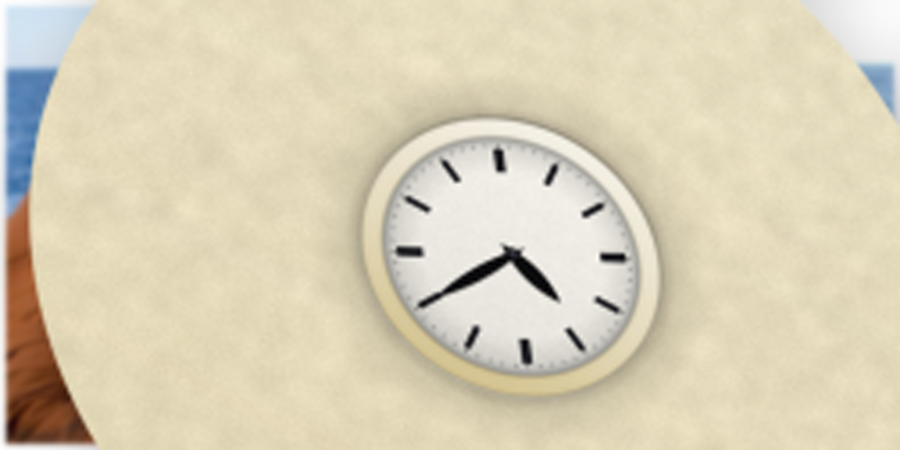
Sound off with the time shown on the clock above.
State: 4:40
